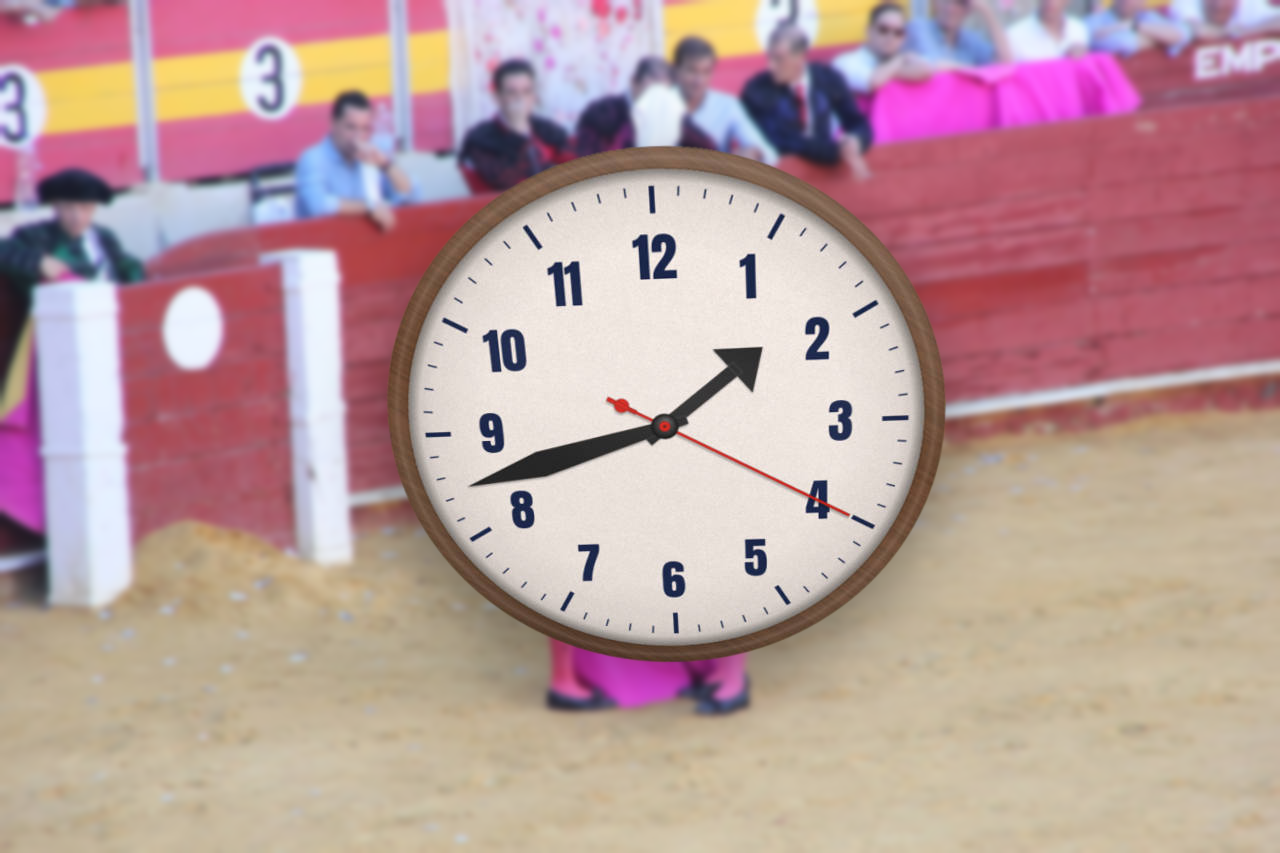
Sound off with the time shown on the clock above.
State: 1:42:20
